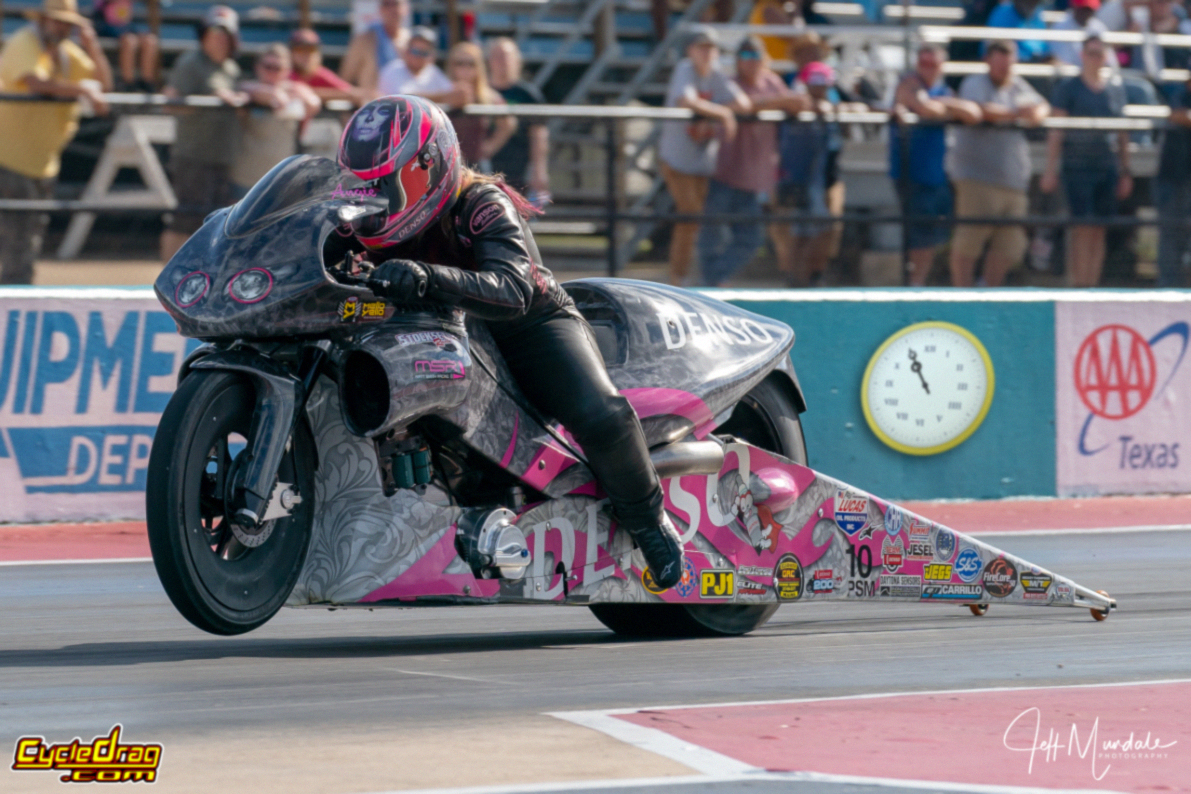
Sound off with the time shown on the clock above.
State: 10:55
